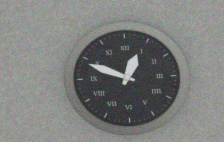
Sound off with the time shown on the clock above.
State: 12:49
